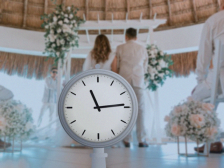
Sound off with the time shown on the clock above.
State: 11:14
